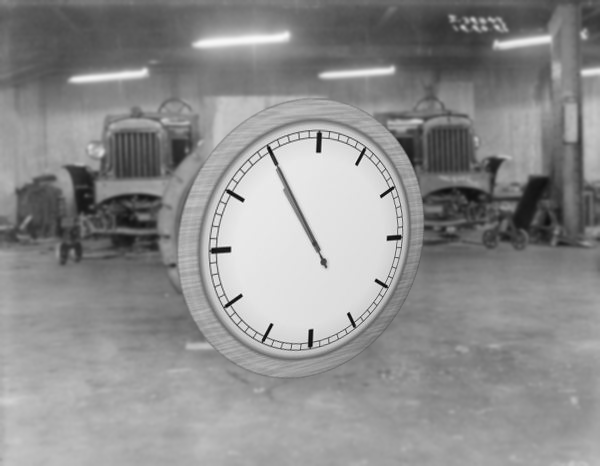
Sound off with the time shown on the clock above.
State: 10:54:55
